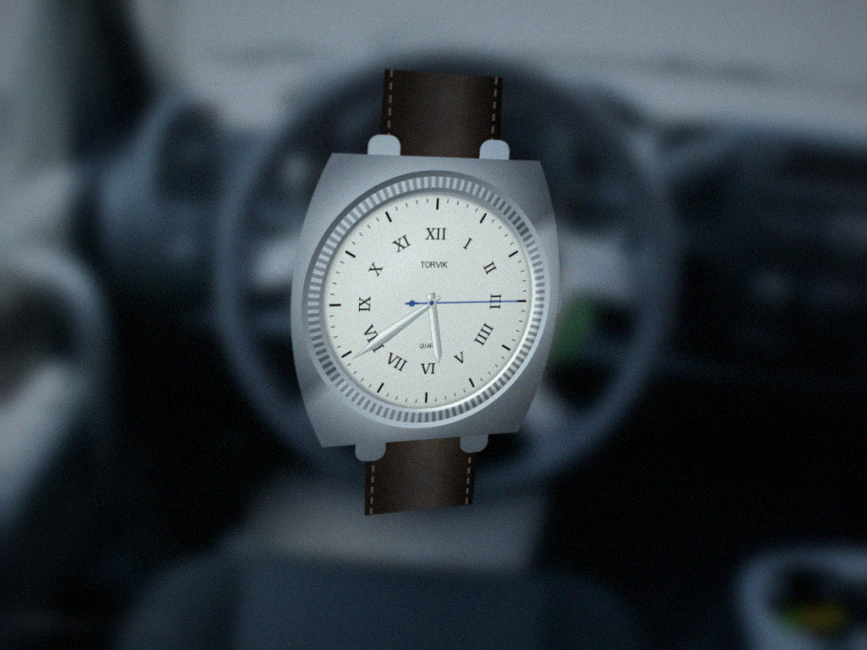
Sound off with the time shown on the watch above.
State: 5:39:15
